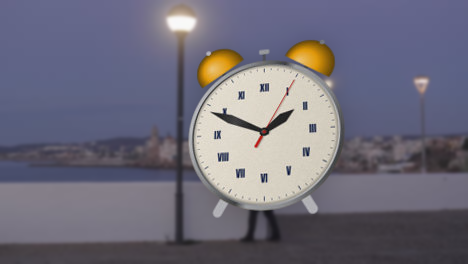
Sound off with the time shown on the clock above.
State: 1:49:05
